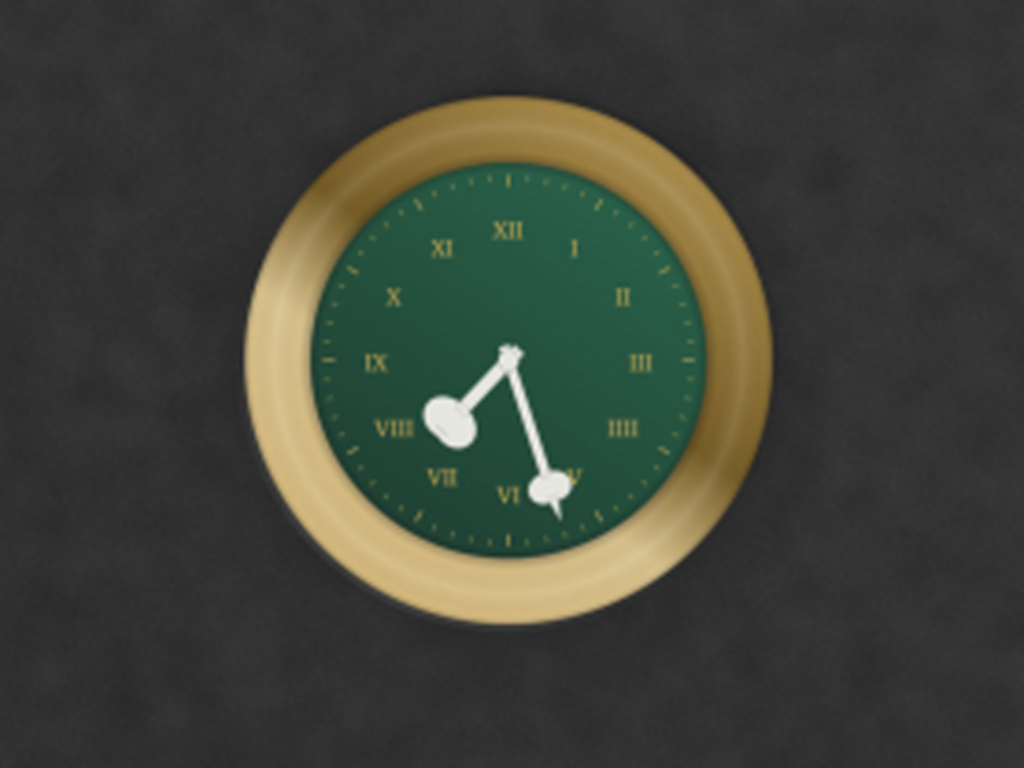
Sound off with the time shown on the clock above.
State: 7:27
